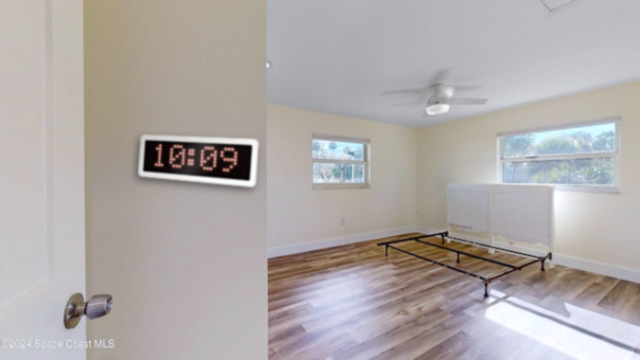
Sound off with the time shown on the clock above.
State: 10:09
